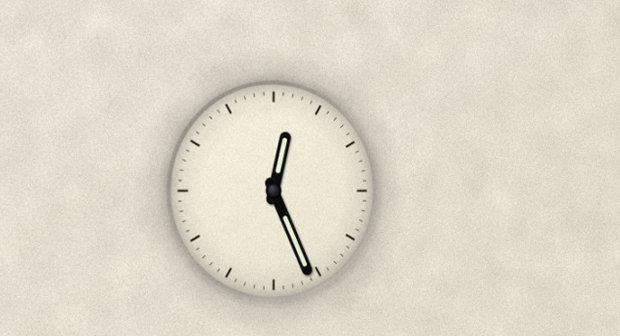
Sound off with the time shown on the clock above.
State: 12:26
